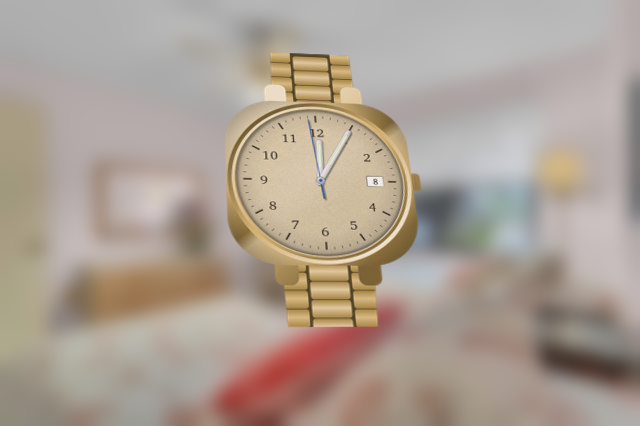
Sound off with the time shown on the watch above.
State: 12:04:59
